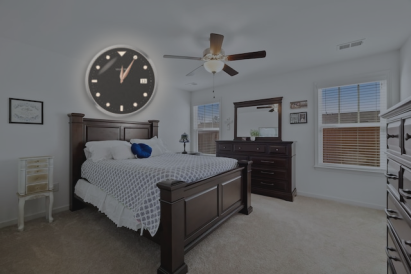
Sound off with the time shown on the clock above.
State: 12:05
